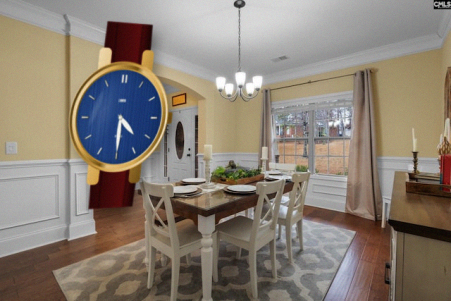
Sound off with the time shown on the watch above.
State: 4:30
